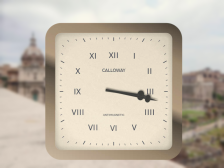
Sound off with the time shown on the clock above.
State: 3:17
